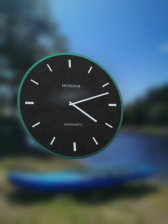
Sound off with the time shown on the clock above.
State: 4:12
